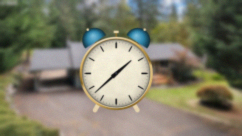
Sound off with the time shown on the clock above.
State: 1:38
